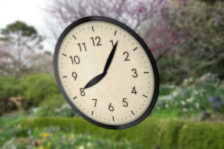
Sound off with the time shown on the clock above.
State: 8:06
